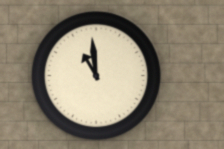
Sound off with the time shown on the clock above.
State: 10:59
